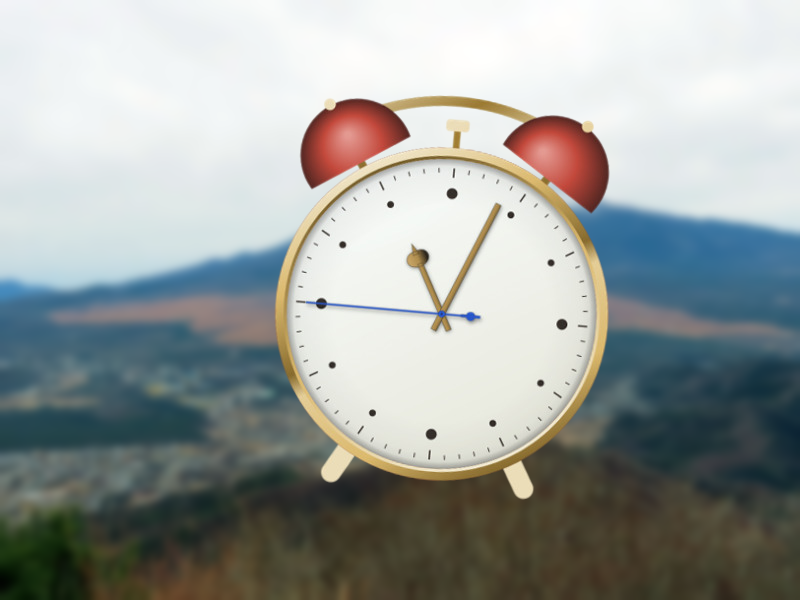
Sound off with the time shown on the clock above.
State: 11:03:45
